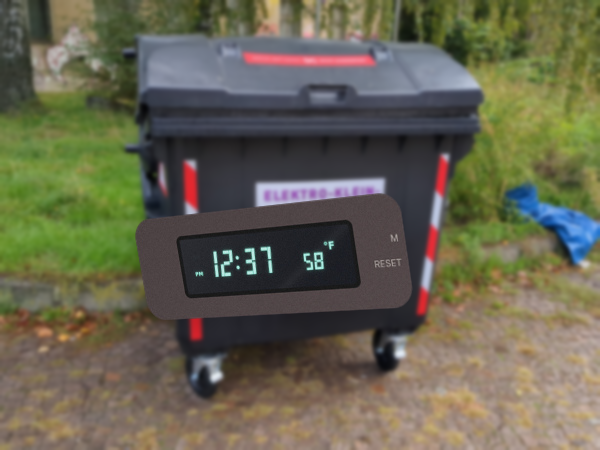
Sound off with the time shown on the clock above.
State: 12:37
